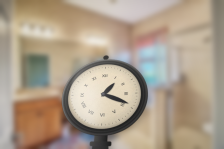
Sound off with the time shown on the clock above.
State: 1:19
